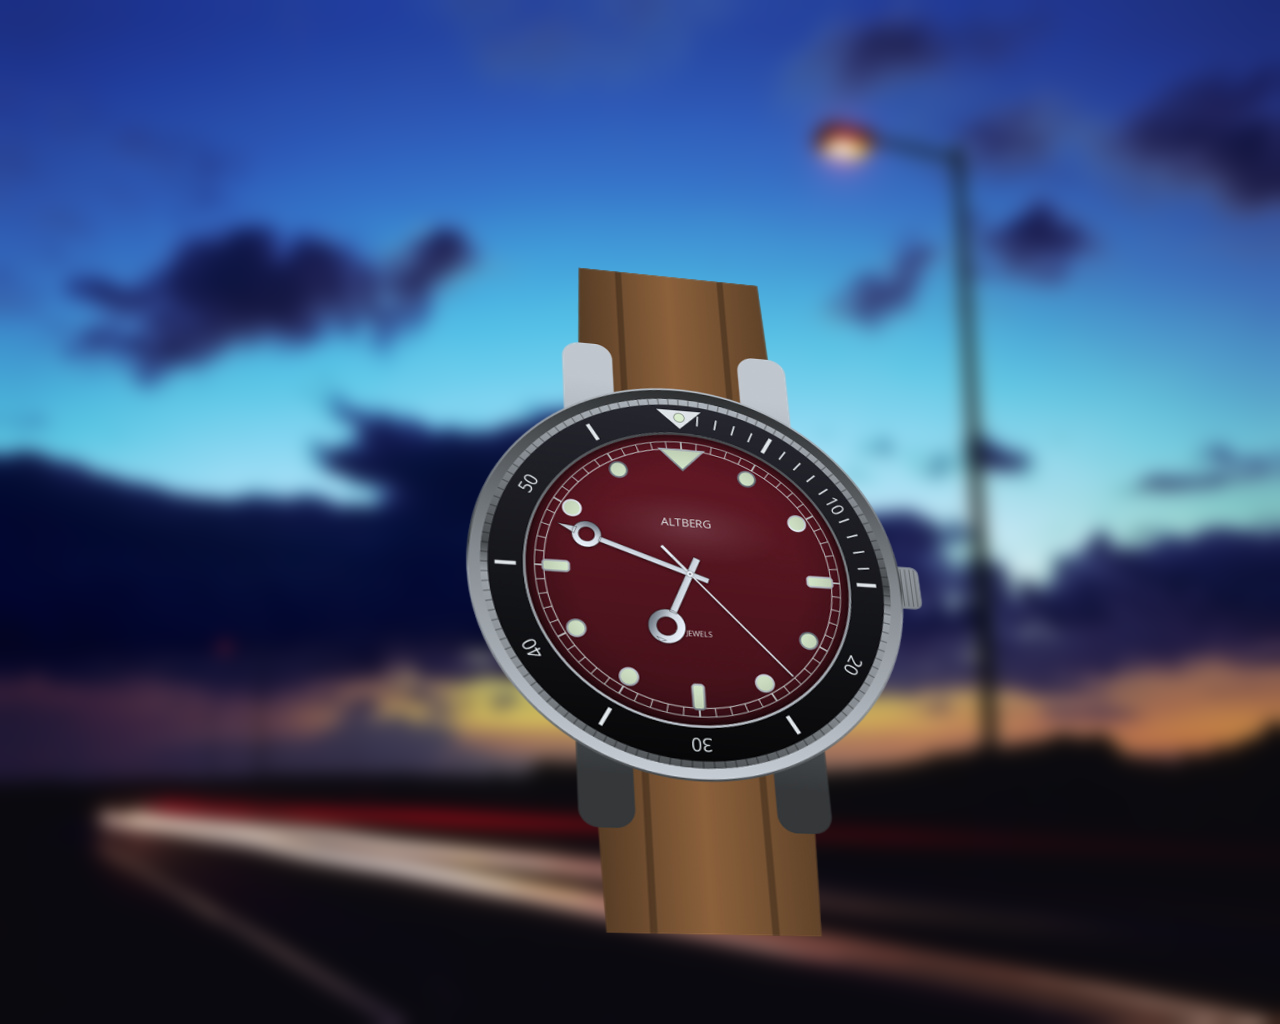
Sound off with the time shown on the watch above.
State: 6:48:23
